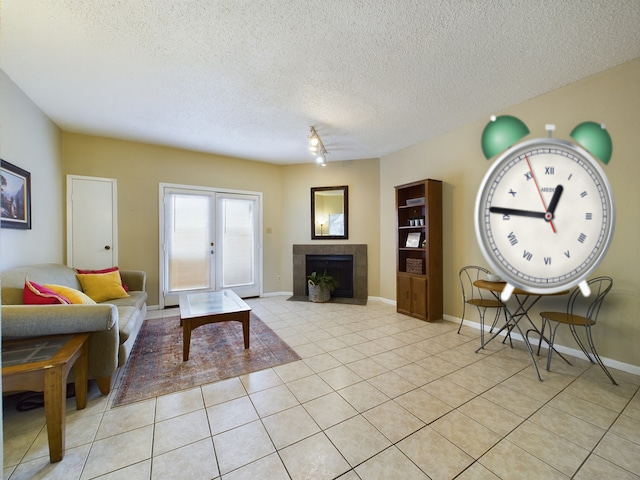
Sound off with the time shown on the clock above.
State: 12:45:56
